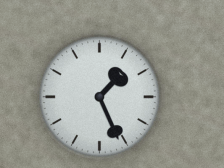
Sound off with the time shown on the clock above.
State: 1:26
